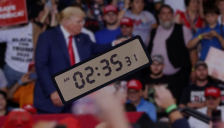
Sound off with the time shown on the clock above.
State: 2:35:31
